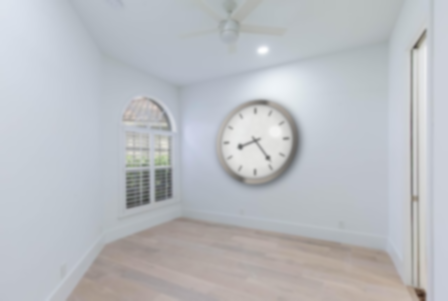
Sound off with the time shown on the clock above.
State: 8:24
